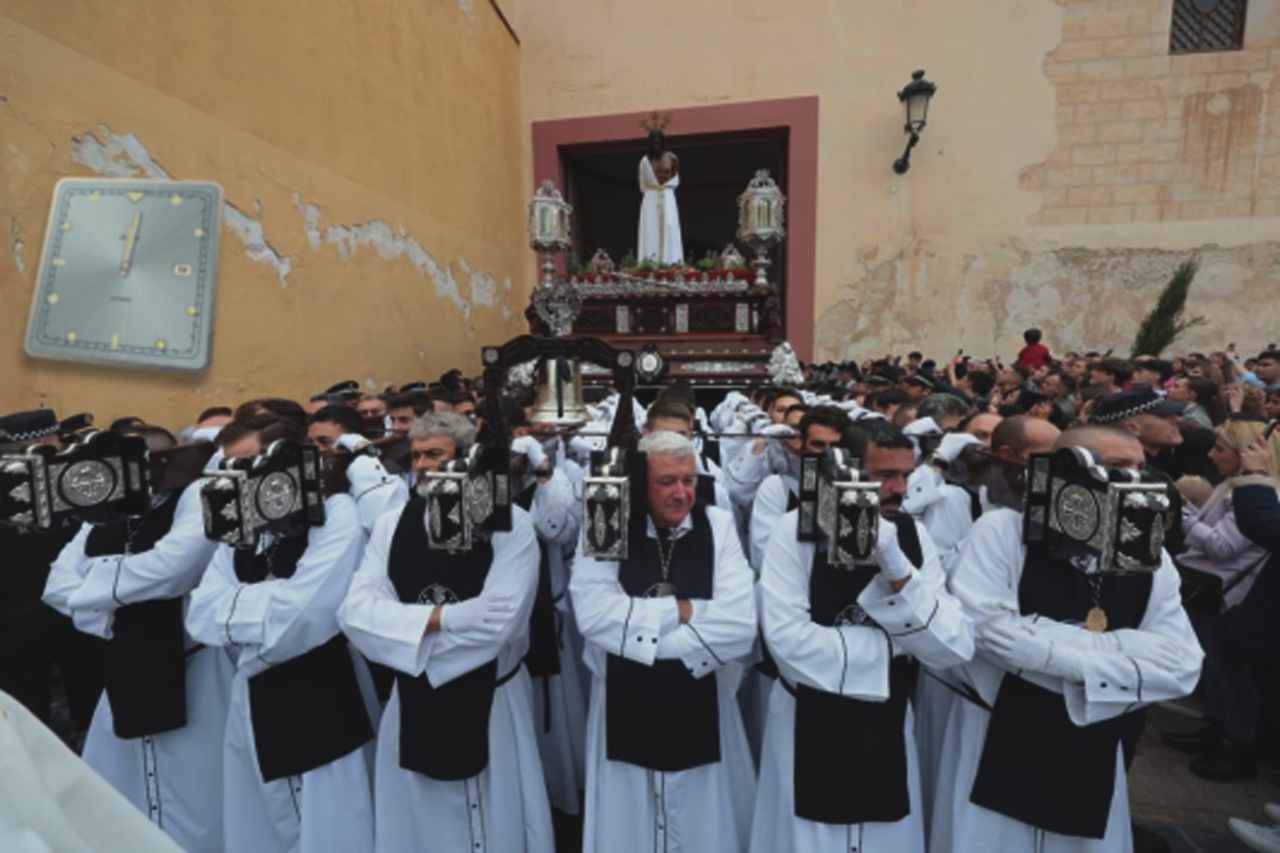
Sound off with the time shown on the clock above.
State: 12:01
